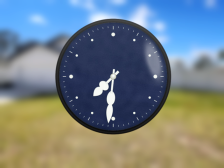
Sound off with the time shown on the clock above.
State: 7:31
